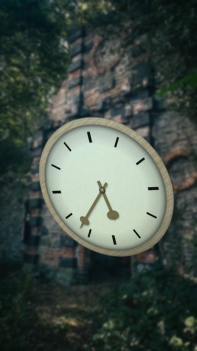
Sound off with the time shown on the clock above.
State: 5:37
